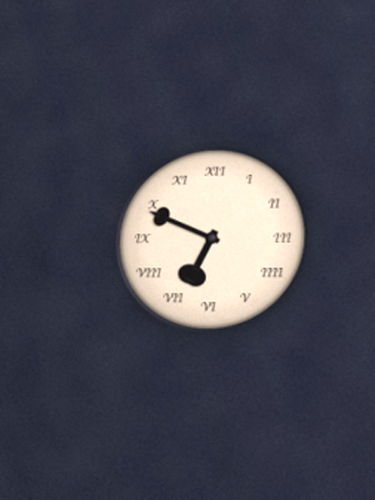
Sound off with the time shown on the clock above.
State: 6:49
